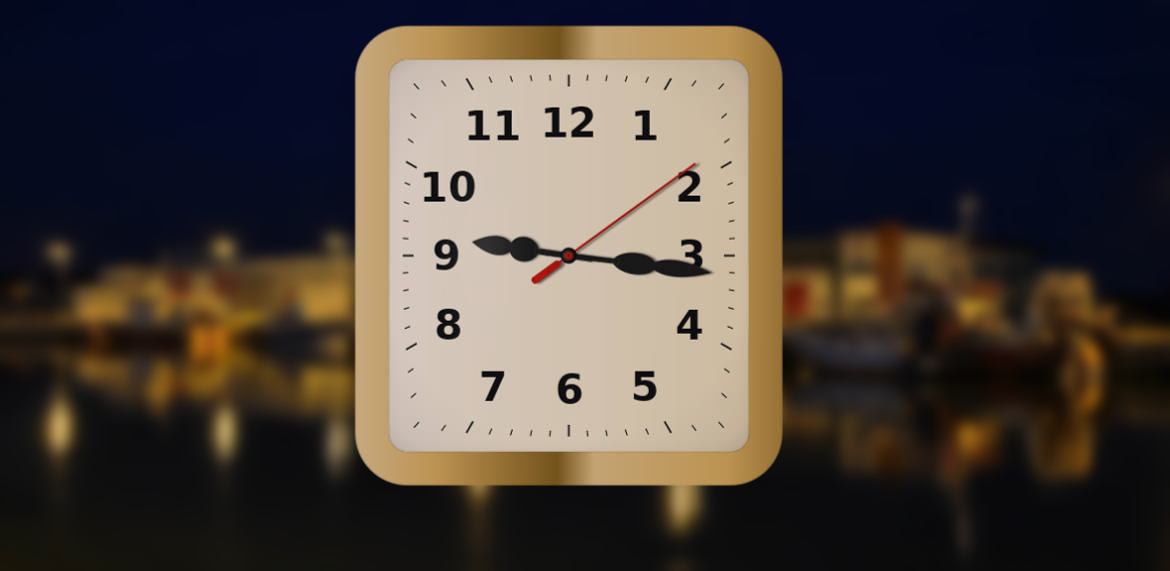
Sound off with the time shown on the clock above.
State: 9:16:09
